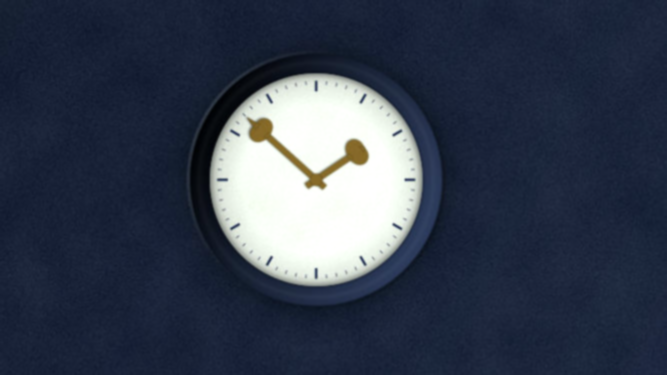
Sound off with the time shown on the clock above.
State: 1:52
